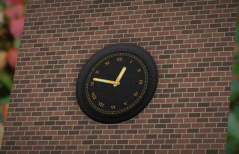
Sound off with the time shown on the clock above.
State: 12:47
